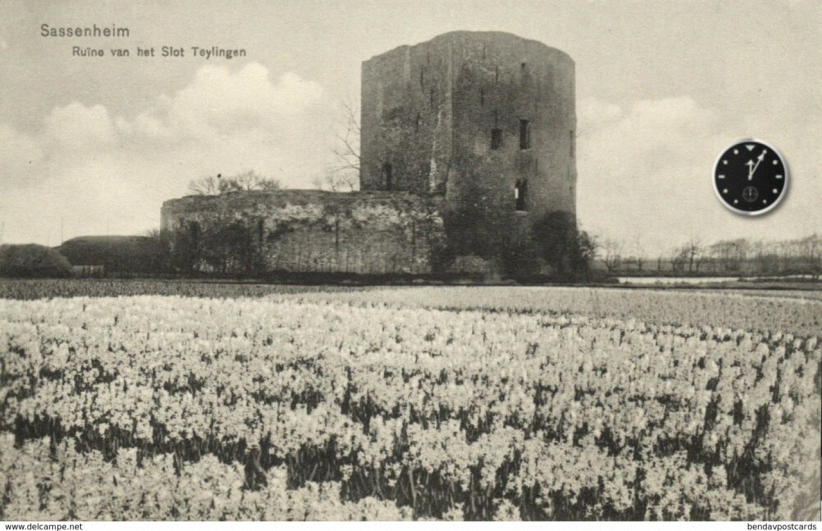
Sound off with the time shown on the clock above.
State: 12:05
